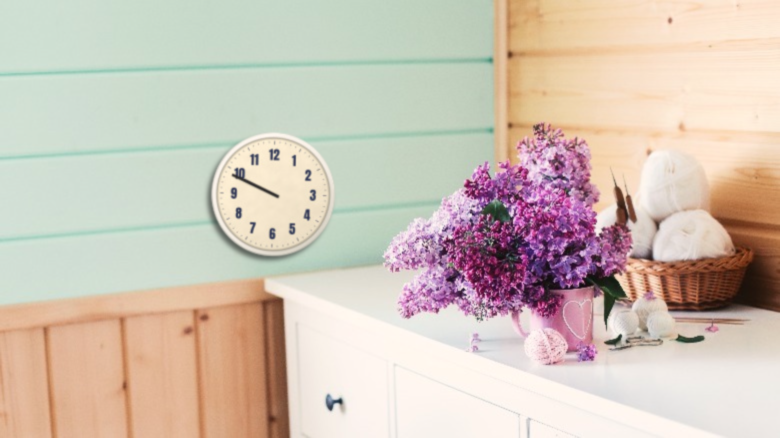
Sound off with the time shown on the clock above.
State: 9:49
